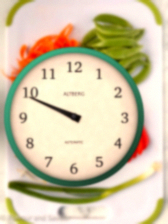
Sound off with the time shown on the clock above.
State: 9:49
